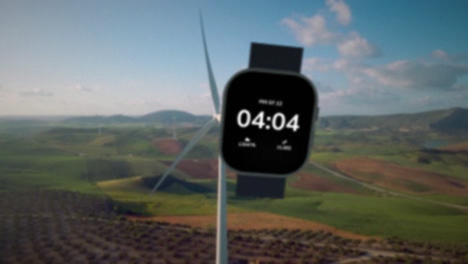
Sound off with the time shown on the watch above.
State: 4:04
